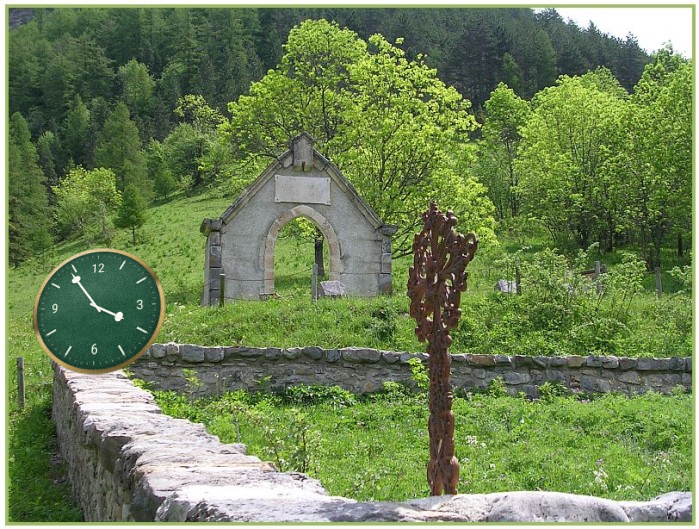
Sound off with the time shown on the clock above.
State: 3:54
